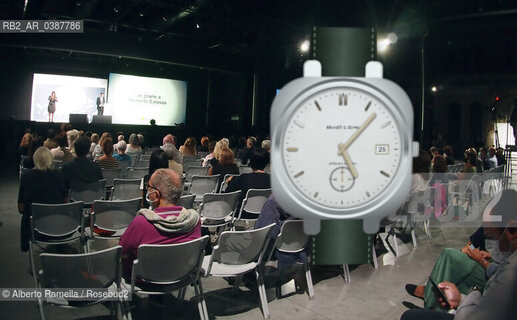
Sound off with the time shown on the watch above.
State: 5:07
